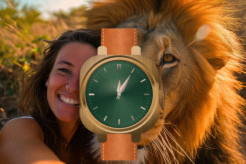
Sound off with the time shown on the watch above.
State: 12:05
